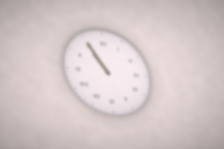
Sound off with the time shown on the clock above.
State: 10:55
